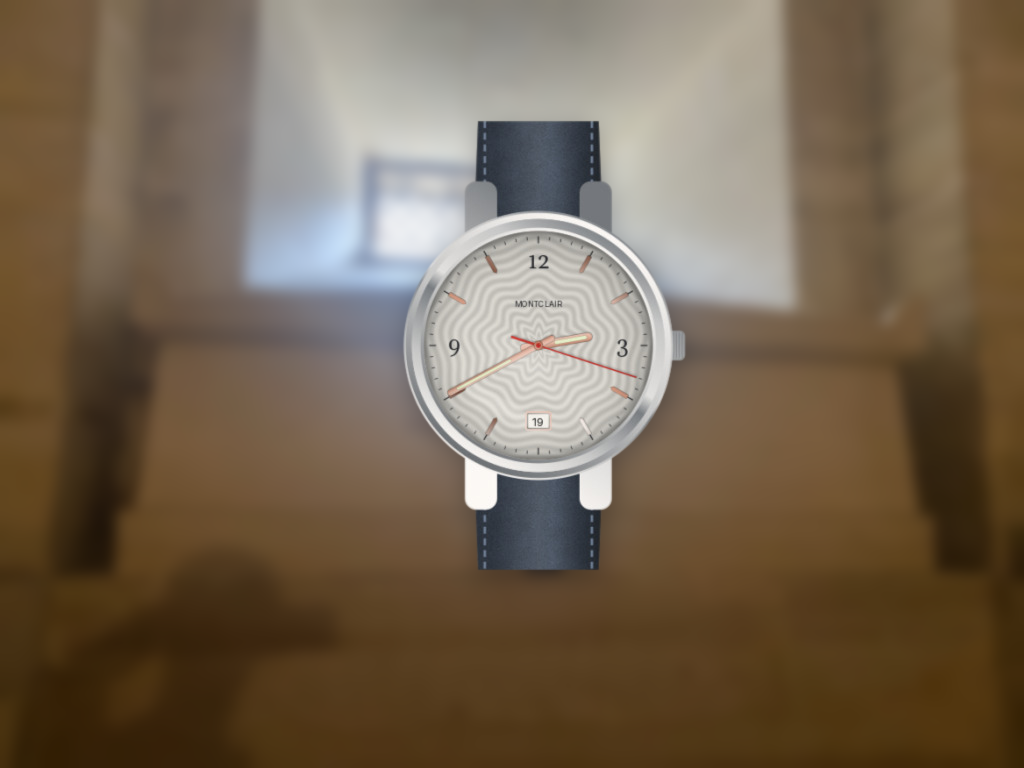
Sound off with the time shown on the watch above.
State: 2:40:18
